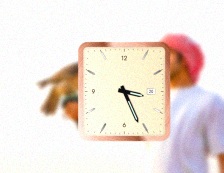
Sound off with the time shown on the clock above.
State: 3:26
